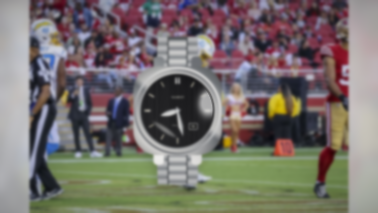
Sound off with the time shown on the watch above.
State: 8:28
